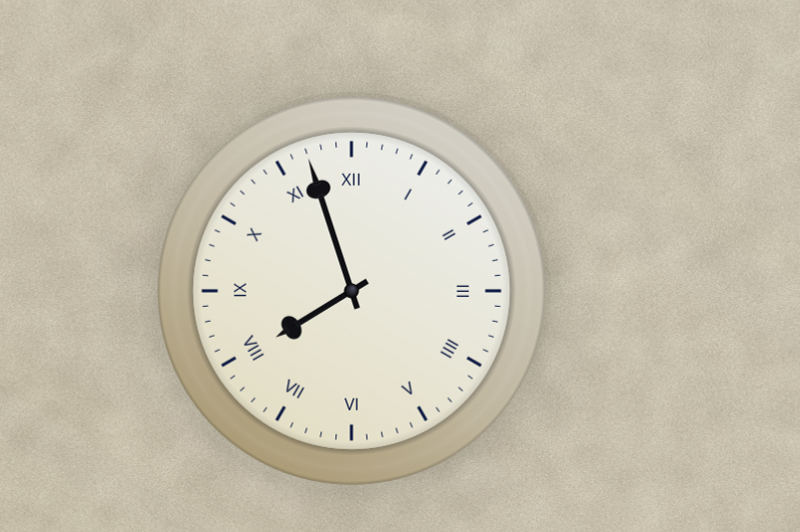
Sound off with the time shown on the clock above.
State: 7:57
